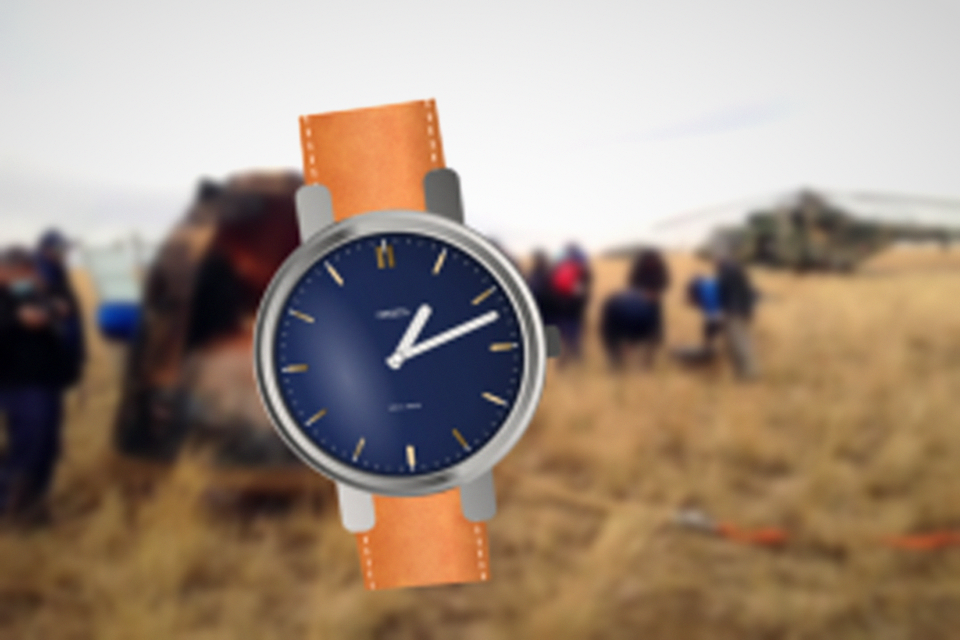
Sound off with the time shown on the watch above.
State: 1:12
